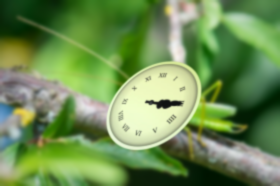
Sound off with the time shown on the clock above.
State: 3:15
